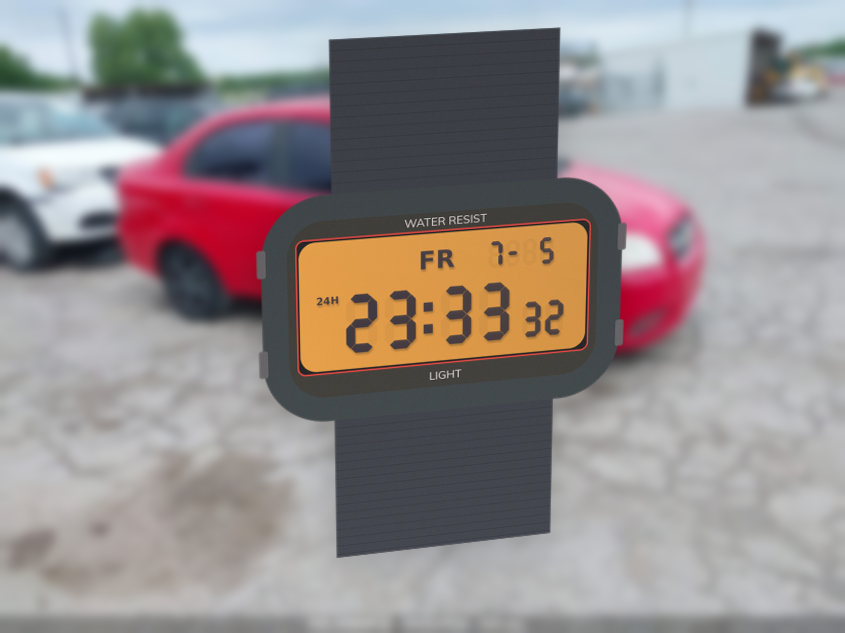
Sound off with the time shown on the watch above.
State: 23:33:32
